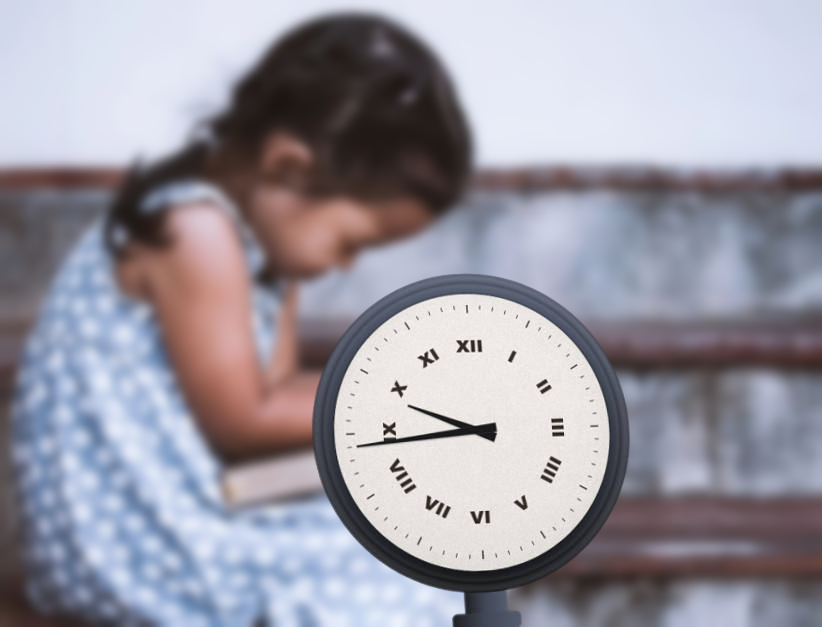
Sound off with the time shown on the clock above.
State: 9:44
